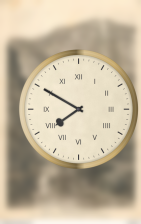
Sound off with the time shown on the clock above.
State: 7:50
